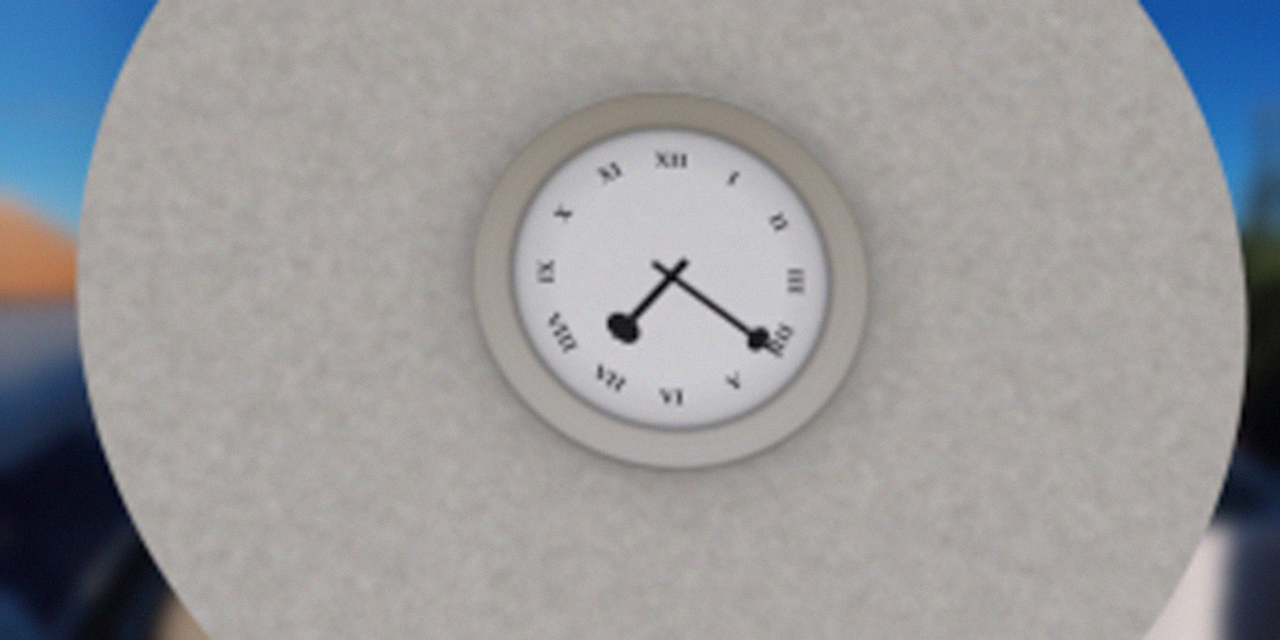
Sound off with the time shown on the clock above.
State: 7:21
